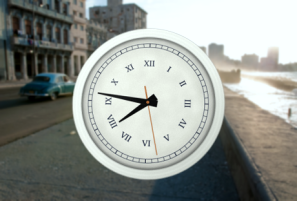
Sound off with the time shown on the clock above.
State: 7:46:28
